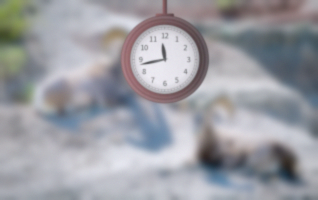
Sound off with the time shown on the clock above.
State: 11:43
